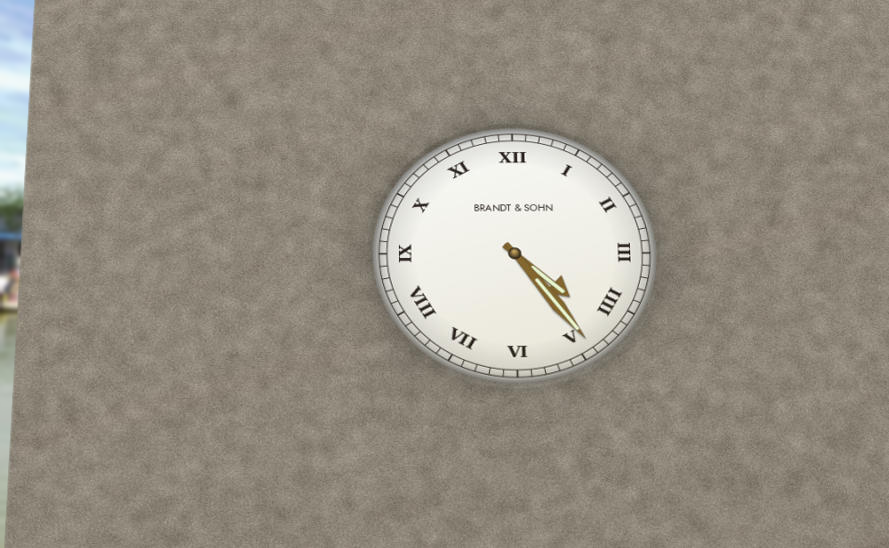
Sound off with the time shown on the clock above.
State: 4:24
